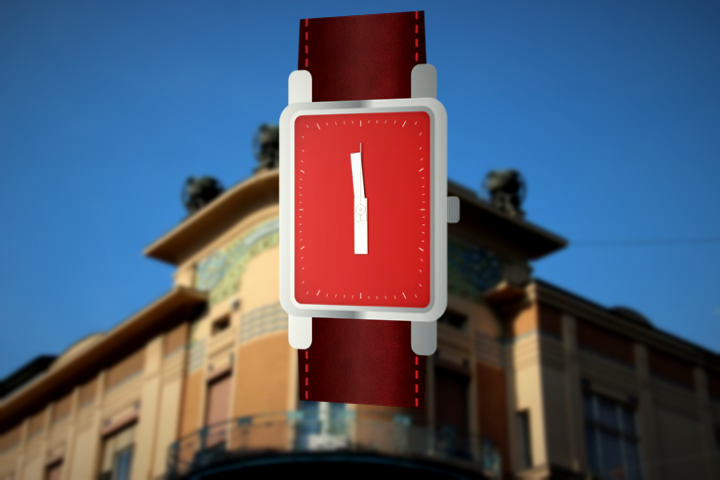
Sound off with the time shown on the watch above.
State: 5:59:00
